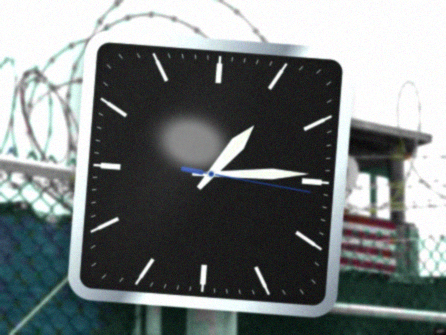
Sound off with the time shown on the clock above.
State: 1:14:16
